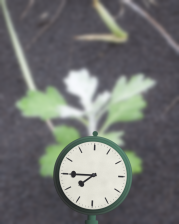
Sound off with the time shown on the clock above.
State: 7:45
